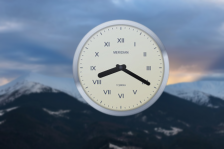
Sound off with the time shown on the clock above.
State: 8:20
